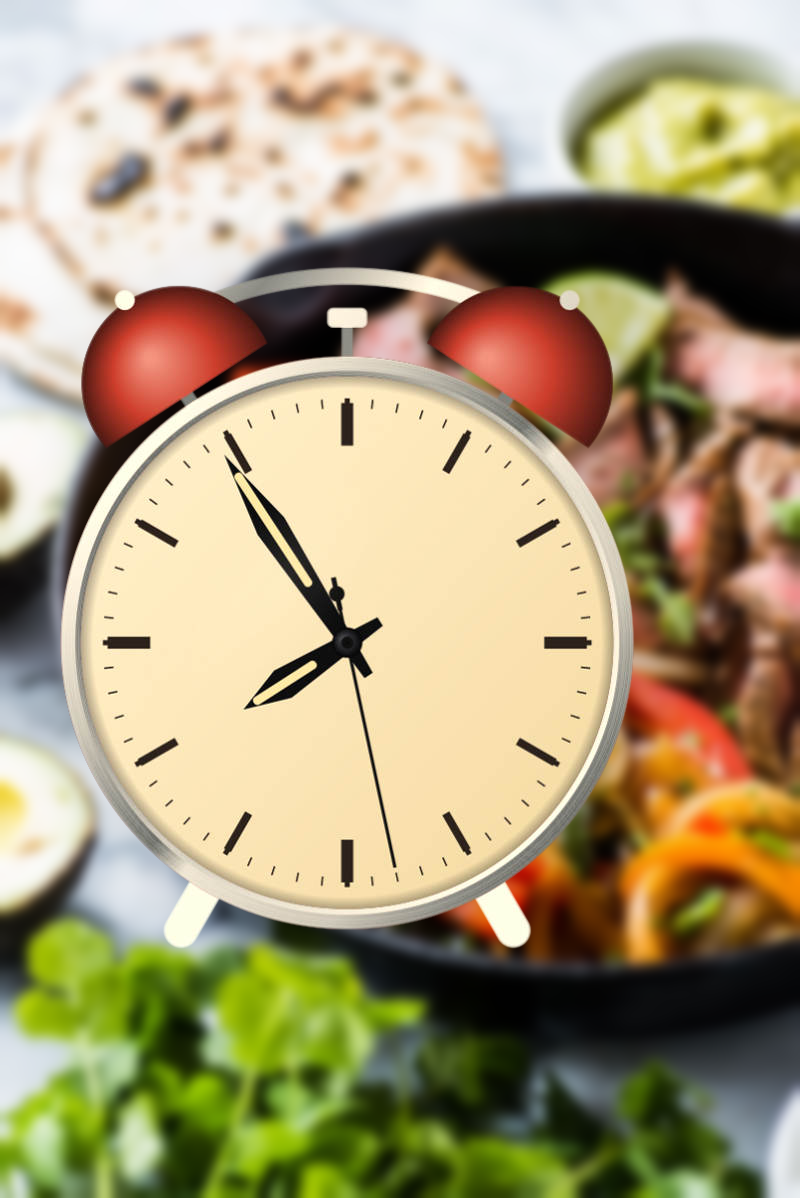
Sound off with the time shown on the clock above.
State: 7:54:28
